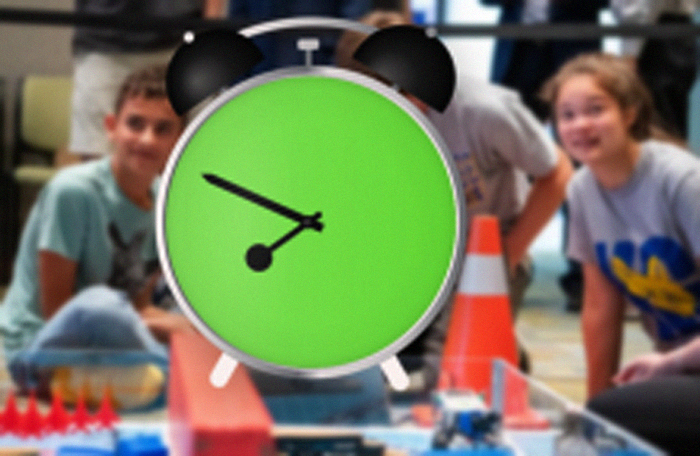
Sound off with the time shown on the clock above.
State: 7:49
